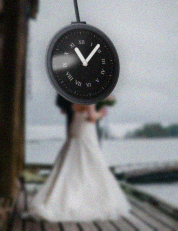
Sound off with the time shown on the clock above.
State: 11:08
